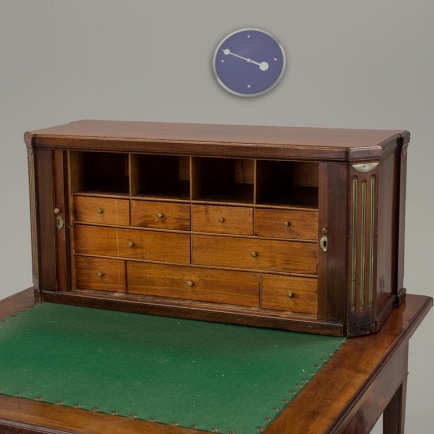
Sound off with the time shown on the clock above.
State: 3:49
